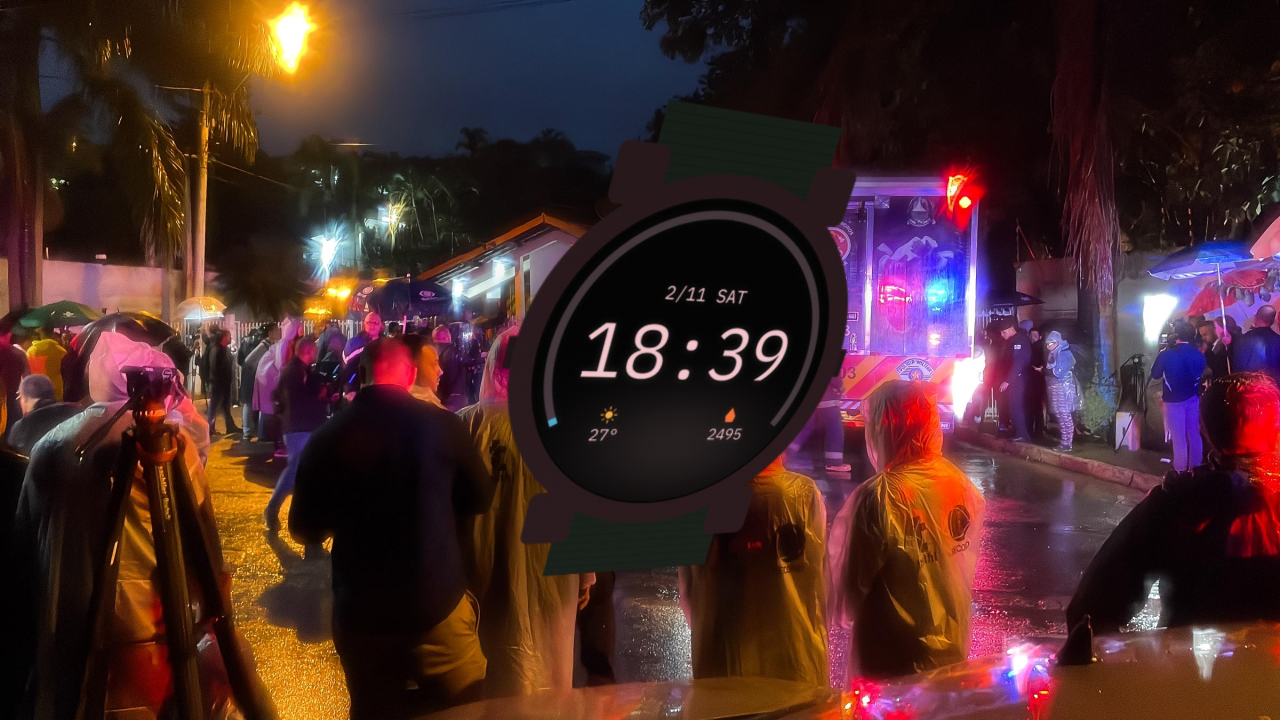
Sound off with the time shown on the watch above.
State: 18:39
